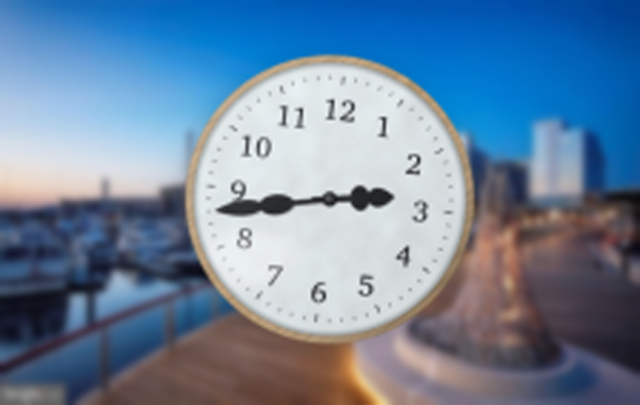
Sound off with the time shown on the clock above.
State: 2:43
